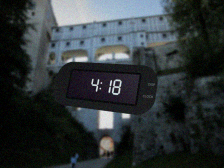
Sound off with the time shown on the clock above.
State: 4:18
